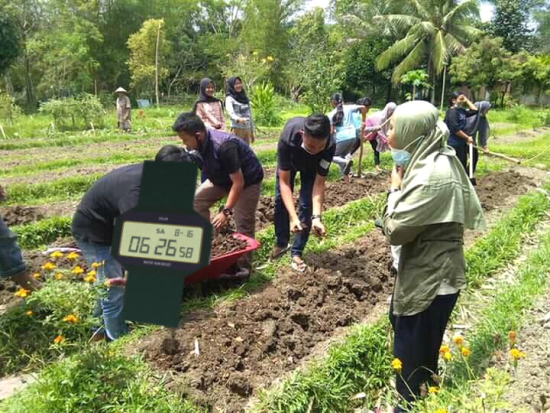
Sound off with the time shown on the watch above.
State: 6:26:58
